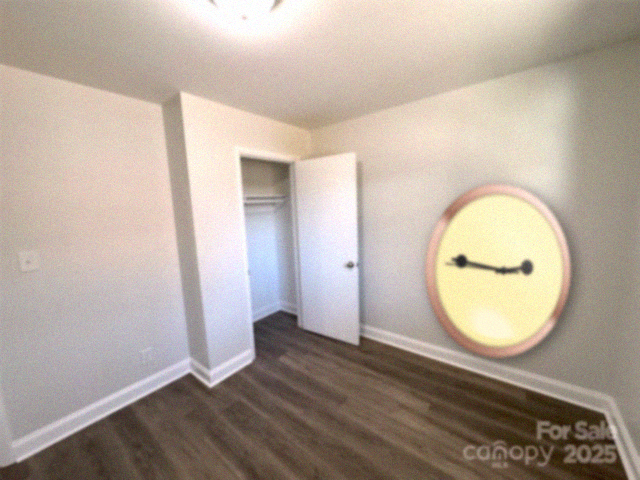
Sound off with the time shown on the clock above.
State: 2:46:46
